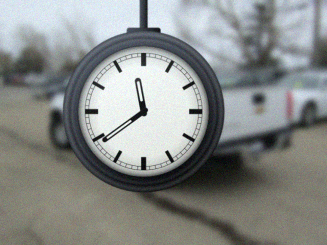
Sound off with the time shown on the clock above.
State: 11:39
